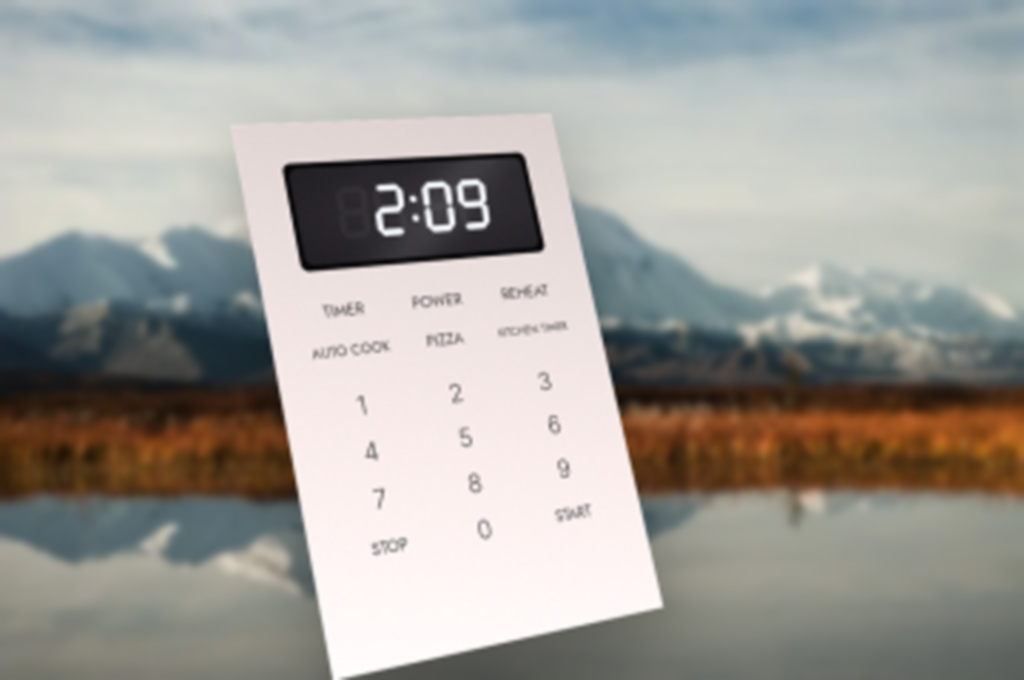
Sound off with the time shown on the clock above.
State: 2:09
